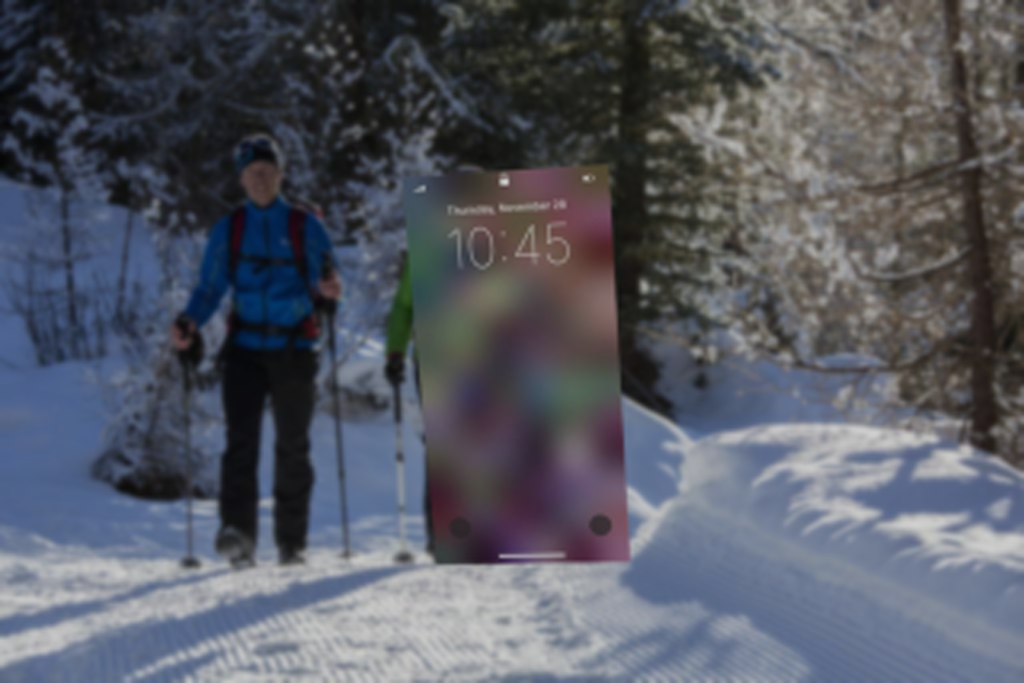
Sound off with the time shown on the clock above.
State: 10:45
